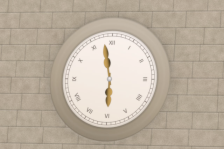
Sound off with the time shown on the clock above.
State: 5:58
